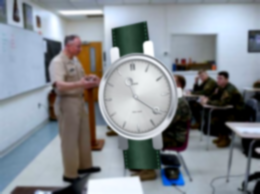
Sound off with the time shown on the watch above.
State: 11:21
